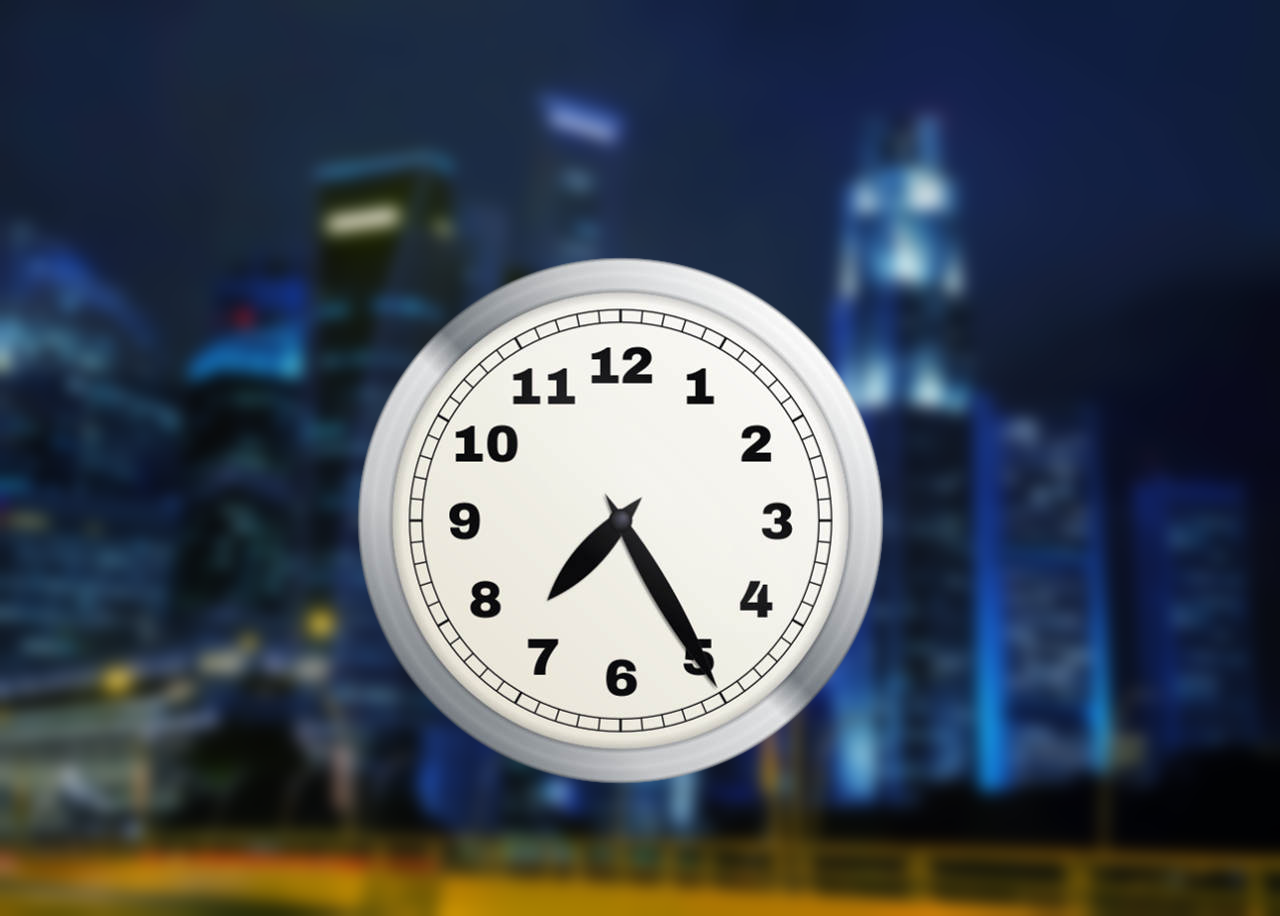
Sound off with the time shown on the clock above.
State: 7:25
